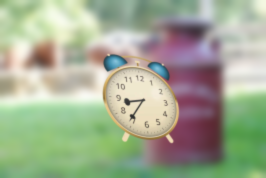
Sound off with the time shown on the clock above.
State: 8:36
